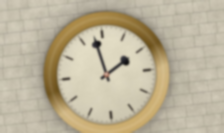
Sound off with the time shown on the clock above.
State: 1:58
